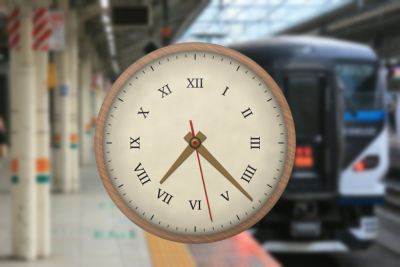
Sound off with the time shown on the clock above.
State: 7:22:28
